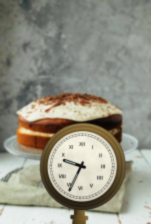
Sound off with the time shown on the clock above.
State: 9:34
